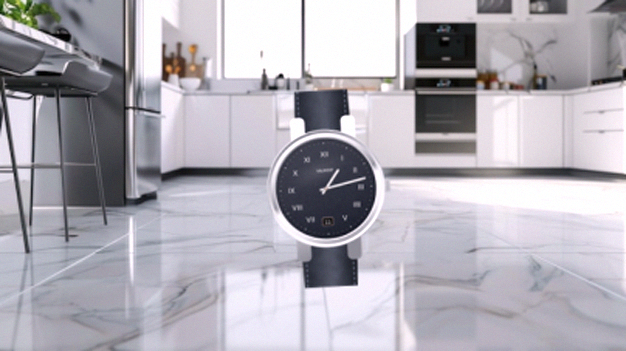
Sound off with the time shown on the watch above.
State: 1:13
